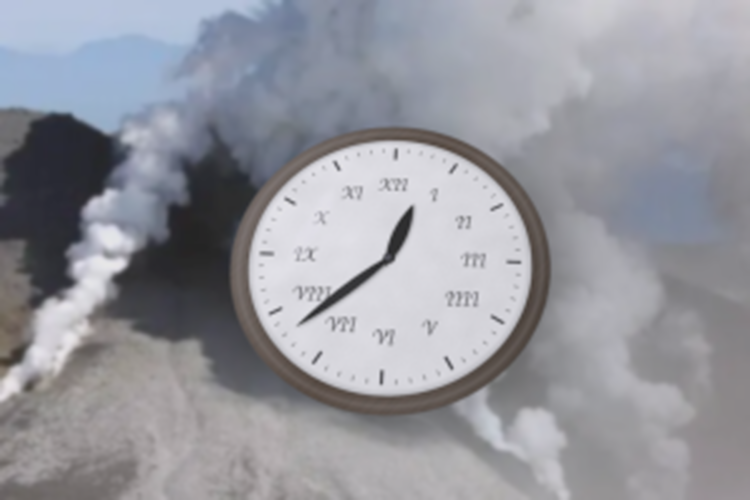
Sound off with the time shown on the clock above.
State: 12:38
